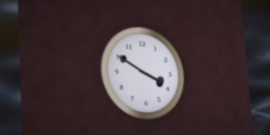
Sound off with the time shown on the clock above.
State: 3:50
